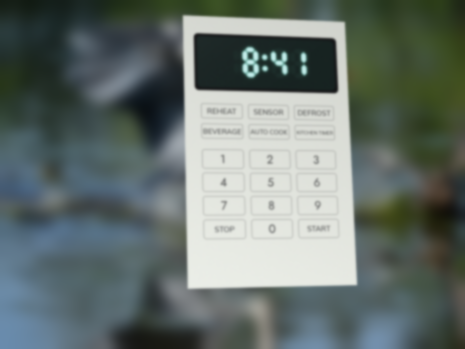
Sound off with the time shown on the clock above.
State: 8:41
